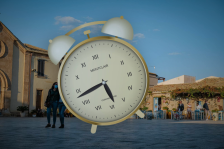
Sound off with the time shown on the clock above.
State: 5:43
